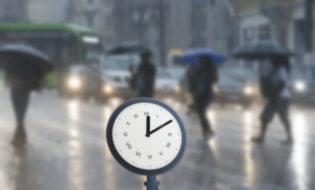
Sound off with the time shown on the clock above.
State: 12:10
